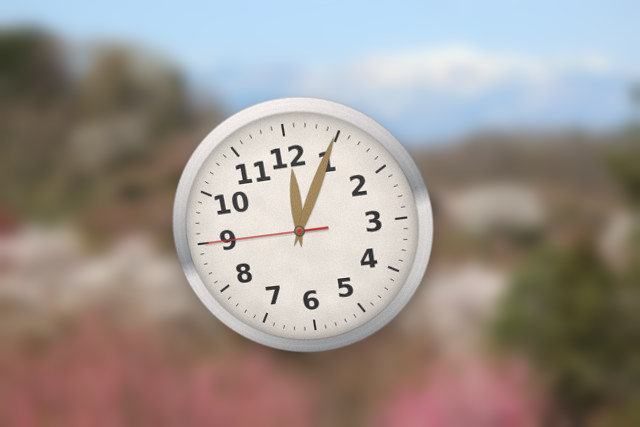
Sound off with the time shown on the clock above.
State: 12:04:45
